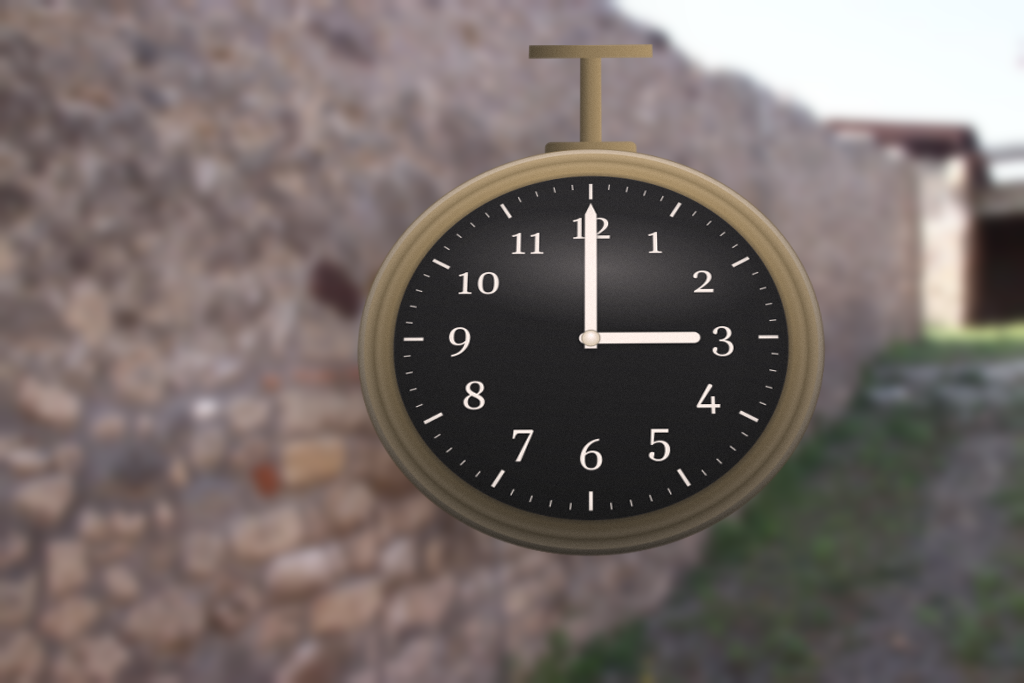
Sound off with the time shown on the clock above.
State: 3:00
